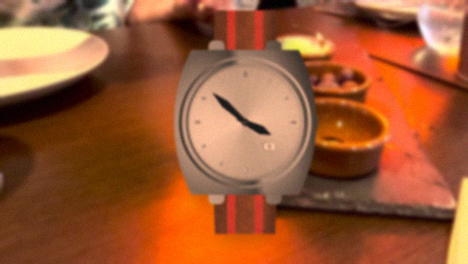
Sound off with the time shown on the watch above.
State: 3:52
